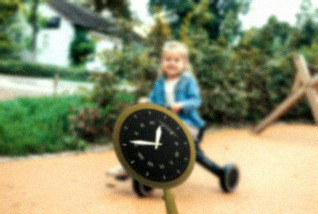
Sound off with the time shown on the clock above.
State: 12:46
